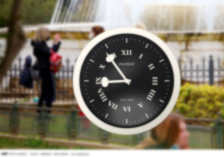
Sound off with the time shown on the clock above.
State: 8:54
